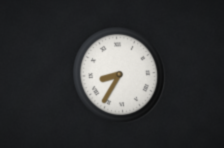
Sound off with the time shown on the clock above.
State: 8:36
